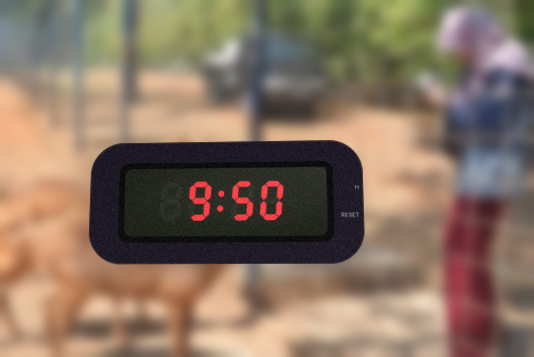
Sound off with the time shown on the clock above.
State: 9:50
